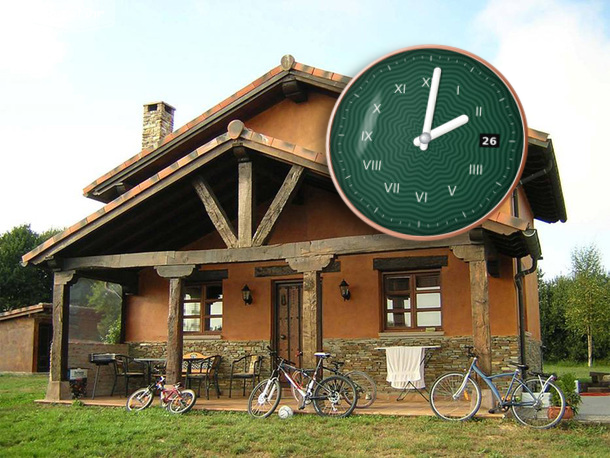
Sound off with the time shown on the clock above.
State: 2:01
